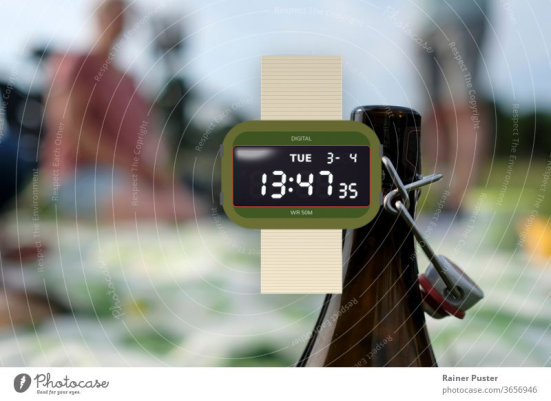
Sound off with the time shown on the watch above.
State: 13:47:35
